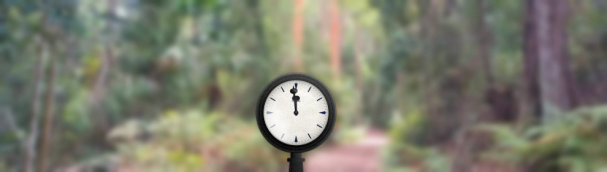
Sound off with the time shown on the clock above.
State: 11:59
